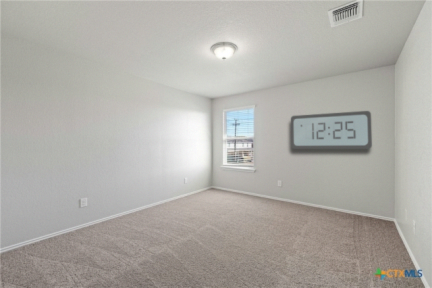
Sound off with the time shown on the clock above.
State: 12:25
